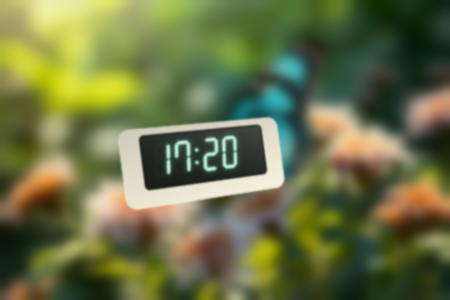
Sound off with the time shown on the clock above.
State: 17:20
